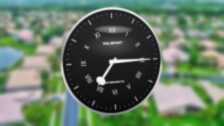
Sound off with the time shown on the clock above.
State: 7:15
